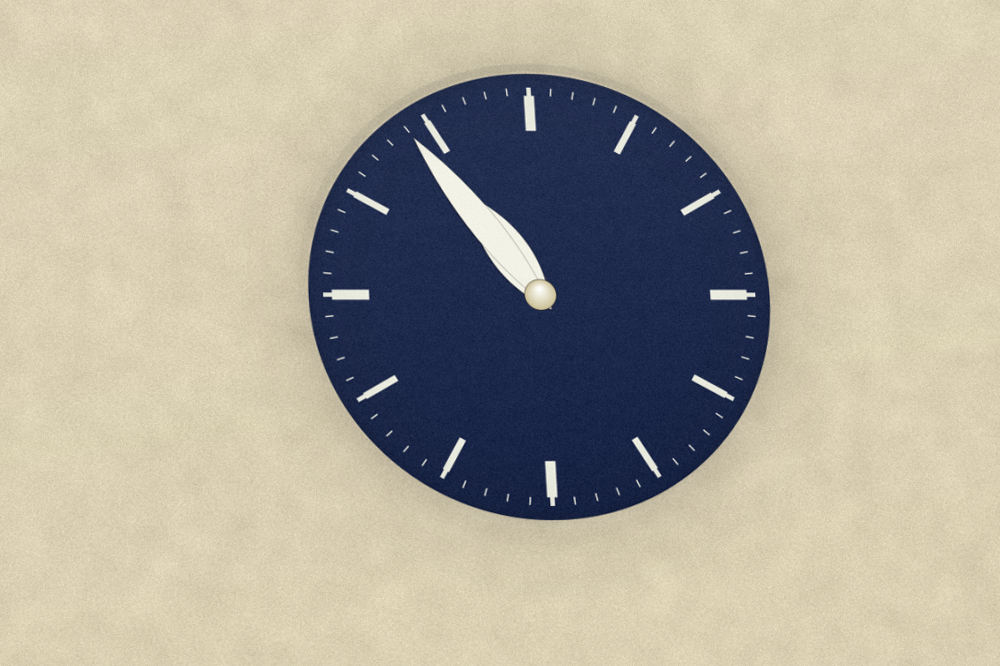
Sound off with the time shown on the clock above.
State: 10:54
